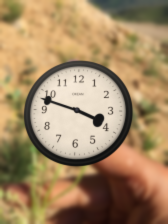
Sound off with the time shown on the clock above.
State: 3:48
